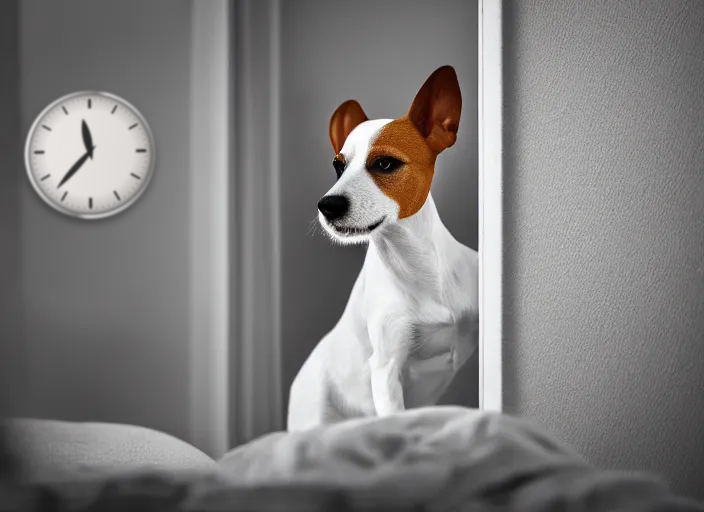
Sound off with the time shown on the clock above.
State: 11:37
